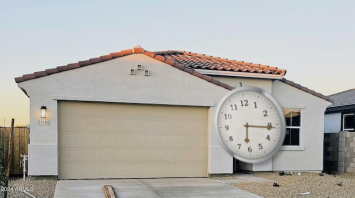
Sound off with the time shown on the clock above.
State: 6:16
